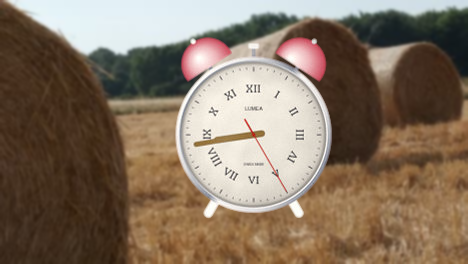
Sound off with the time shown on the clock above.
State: 8:43:25
